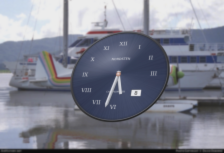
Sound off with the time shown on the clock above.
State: 5:32
